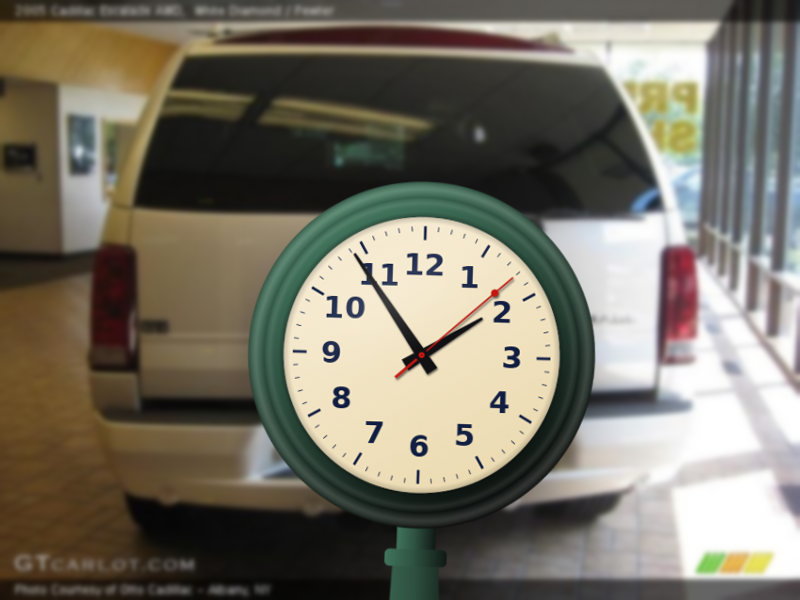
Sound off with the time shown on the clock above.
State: 1:54:08
